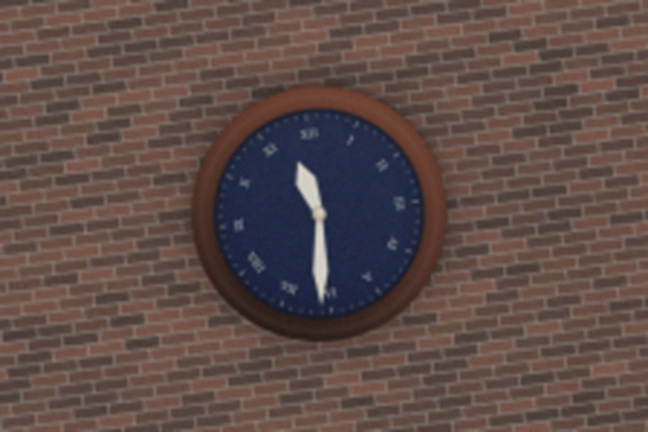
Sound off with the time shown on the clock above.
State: 11:31
